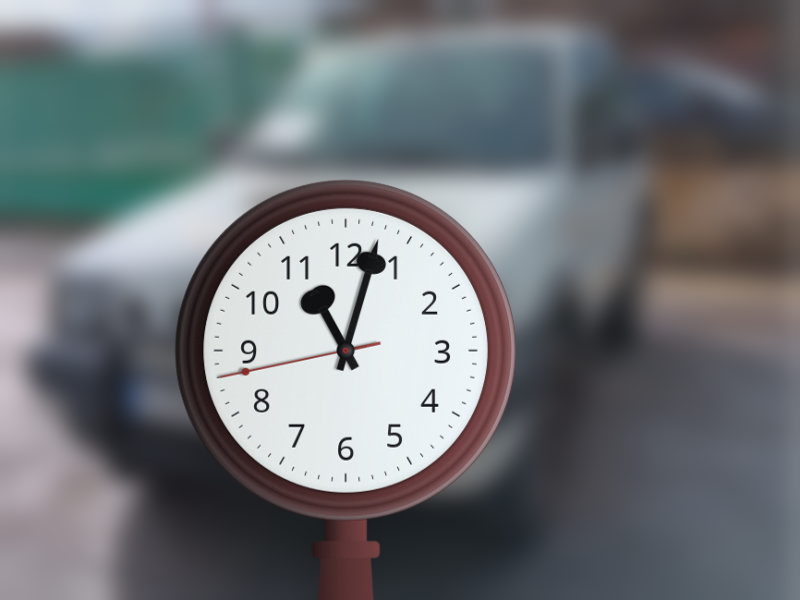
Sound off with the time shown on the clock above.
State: 11:02:43
